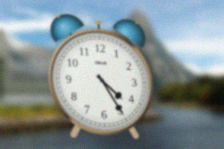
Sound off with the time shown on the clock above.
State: 4:25
